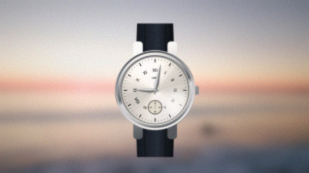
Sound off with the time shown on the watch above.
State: 9:02
